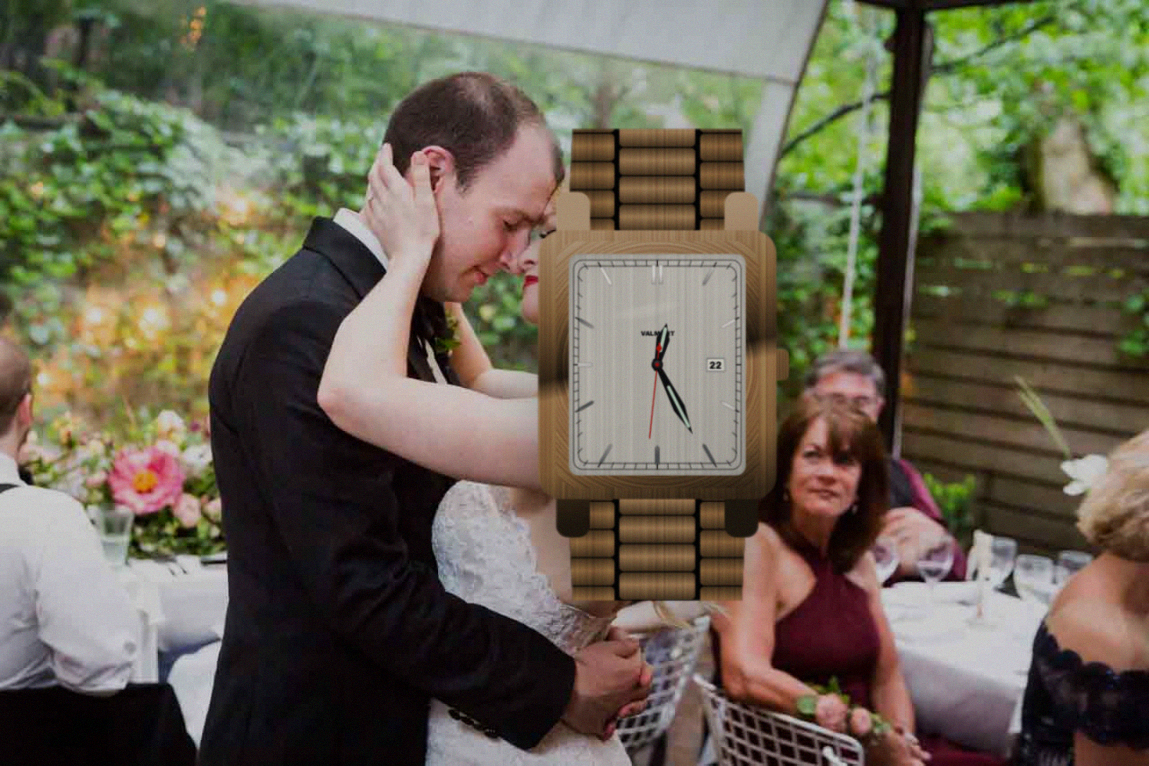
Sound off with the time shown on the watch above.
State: 12:25:31
